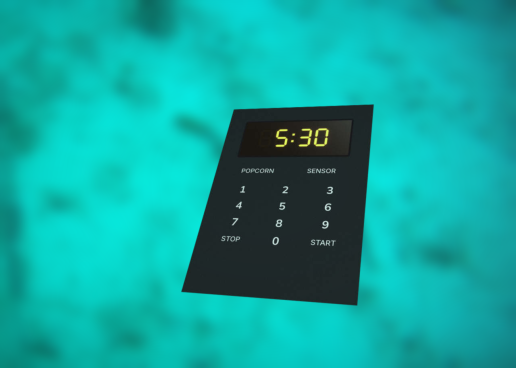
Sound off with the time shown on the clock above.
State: 5:30
